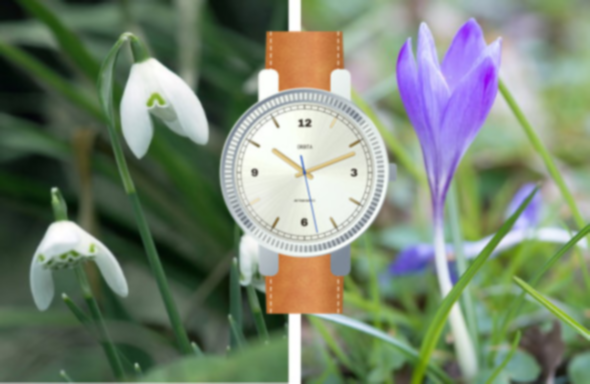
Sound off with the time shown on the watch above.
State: 10:11:28
